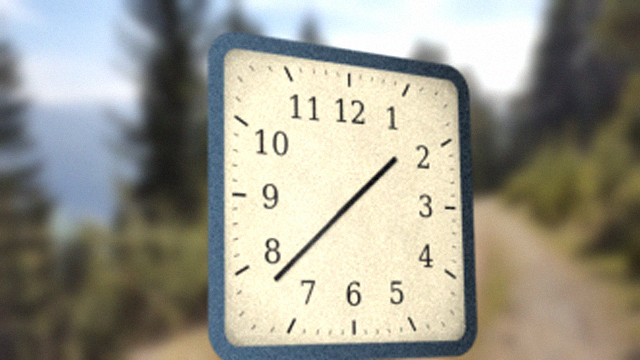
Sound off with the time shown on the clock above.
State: 1:38
